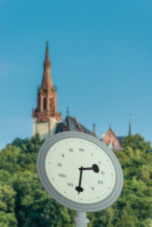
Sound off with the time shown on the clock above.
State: 2:31
